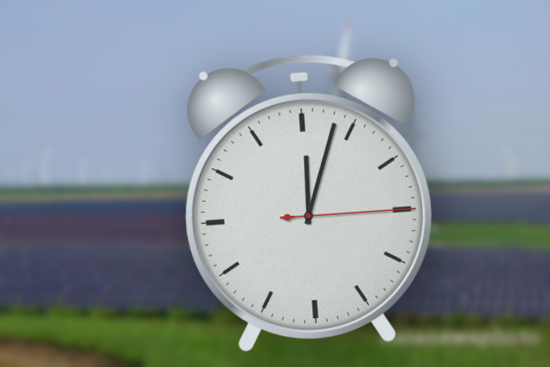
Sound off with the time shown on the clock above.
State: 12:03:15
